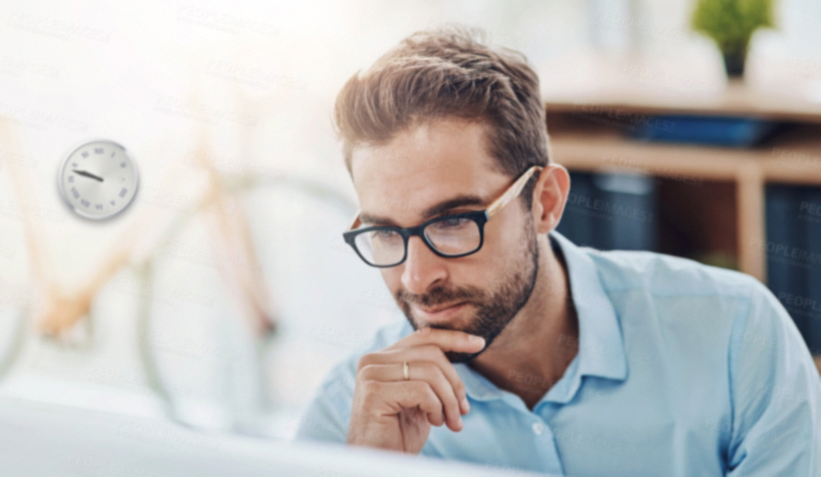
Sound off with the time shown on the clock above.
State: 9:48
